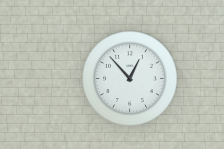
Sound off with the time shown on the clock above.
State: 12:53
